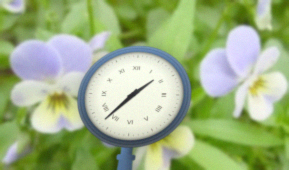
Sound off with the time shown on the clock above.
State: 1:37
